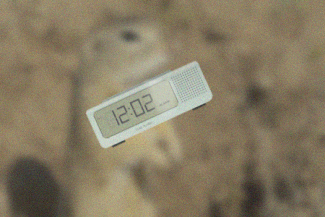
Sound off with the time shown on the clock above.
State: 12:02
